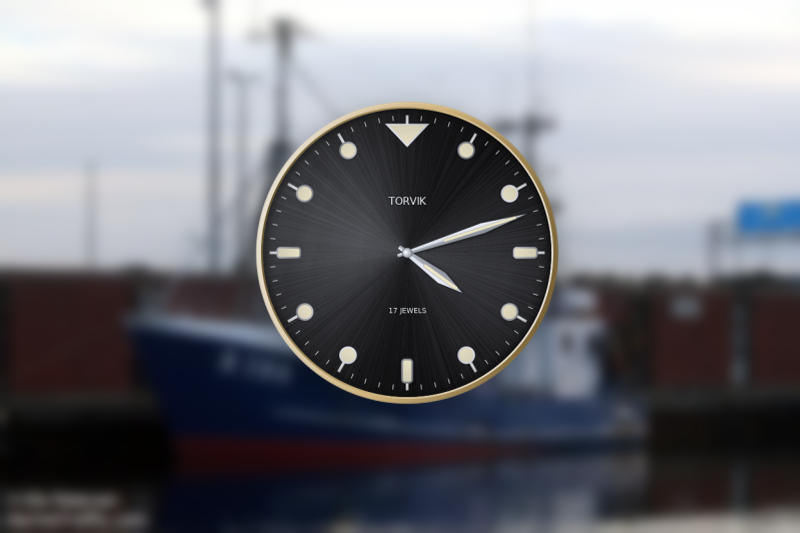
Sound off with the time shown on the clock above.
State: 4:12
